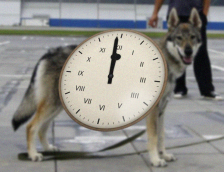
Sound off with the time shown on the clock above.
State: 11:59
